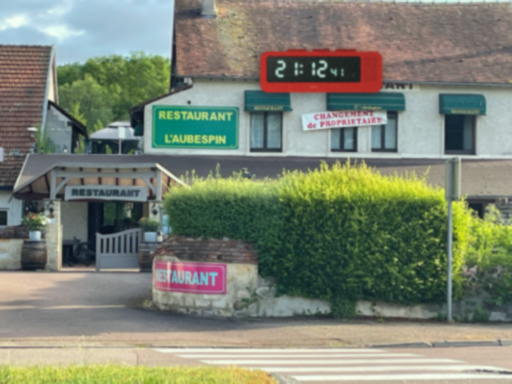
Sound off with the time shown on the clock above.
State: 21:12
